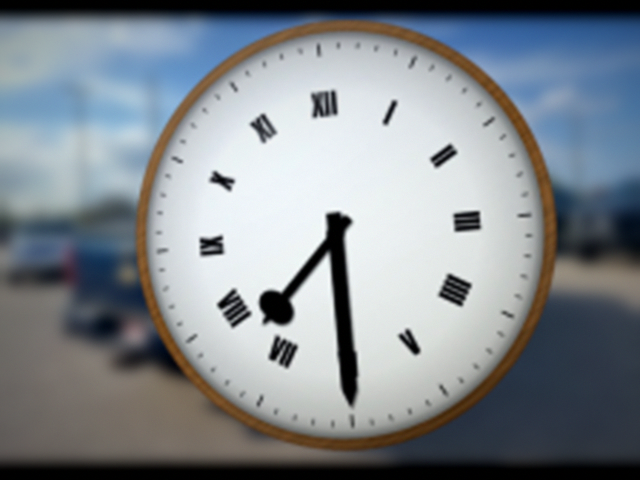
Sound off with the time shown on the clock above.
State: 7:30
